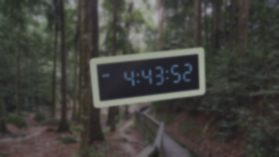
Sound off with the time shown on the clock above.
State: 4:43:52
